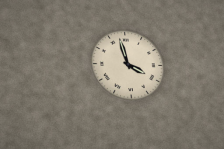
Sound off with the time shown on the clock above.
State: 3:58
